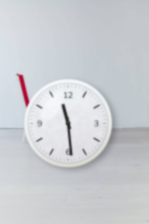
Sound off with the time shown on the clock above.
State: 11:29
